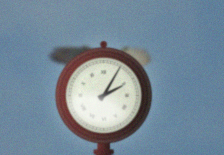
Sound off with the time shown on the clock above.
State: 2:05
